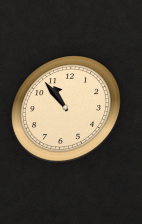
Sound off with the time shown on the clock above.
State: 10:53
